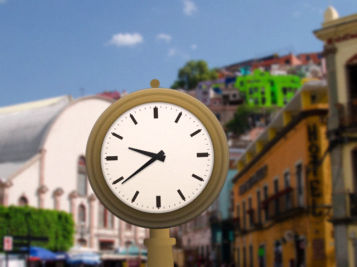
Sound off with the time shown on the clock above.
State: 9:39
